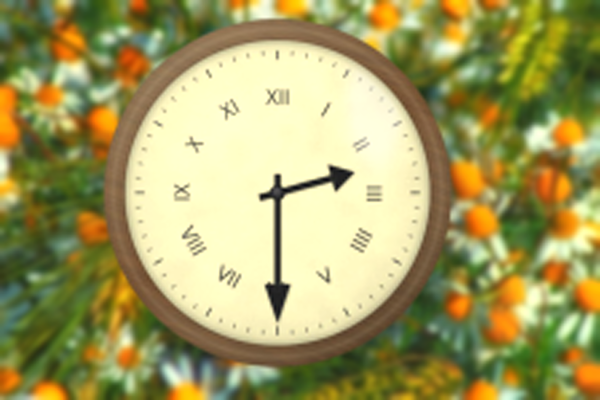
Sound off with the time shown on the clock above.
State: 2:30
